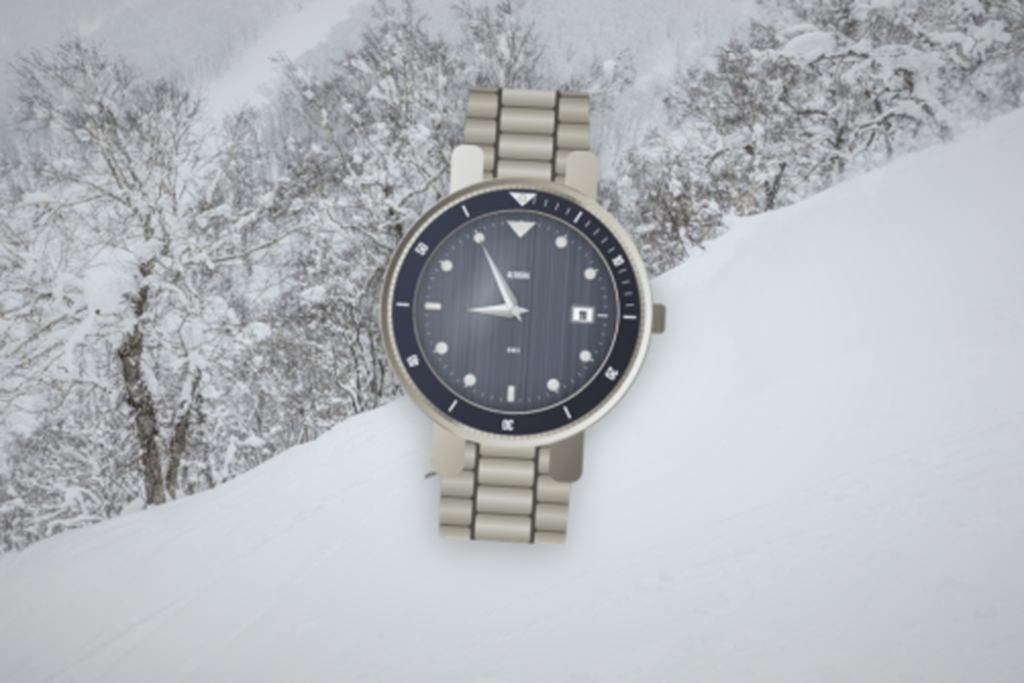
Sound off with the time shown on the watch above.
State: 8:55
